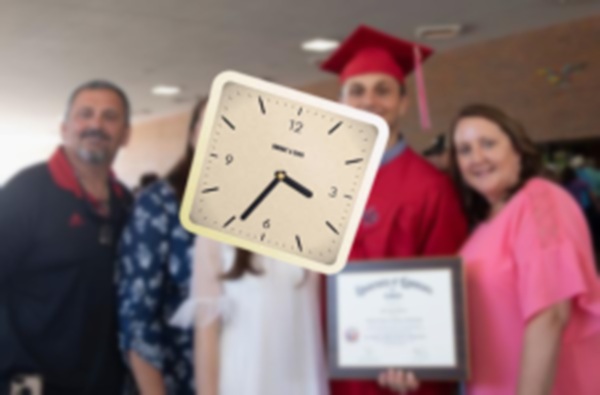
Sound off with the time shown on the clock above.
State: 3:34
